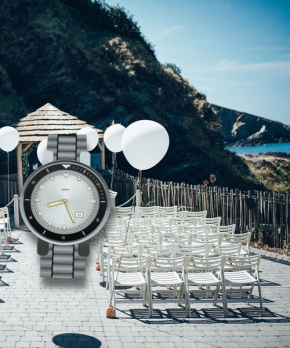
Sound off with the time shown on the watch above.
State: 8:26
